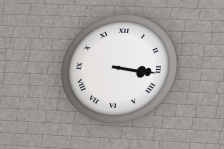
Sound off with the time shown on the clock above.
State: 3:16
